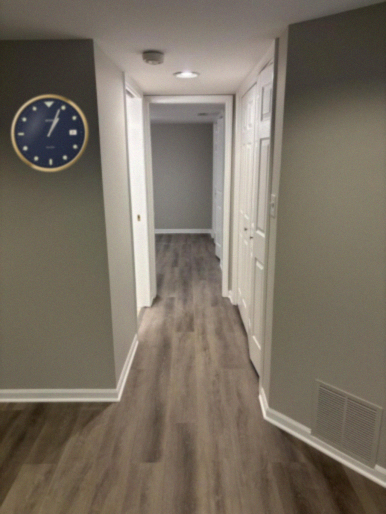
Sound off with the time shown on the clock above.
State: 1:04
